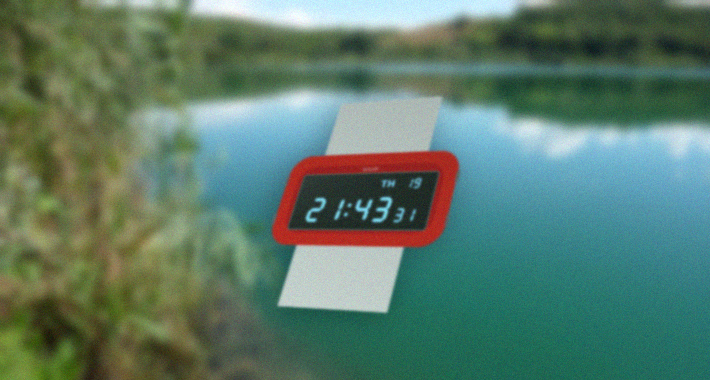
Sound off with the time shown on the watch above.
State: 21:43:31
